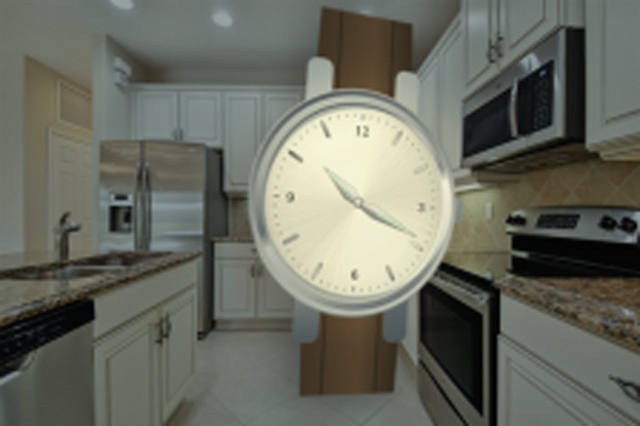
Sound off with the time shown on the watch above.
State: 10:19
